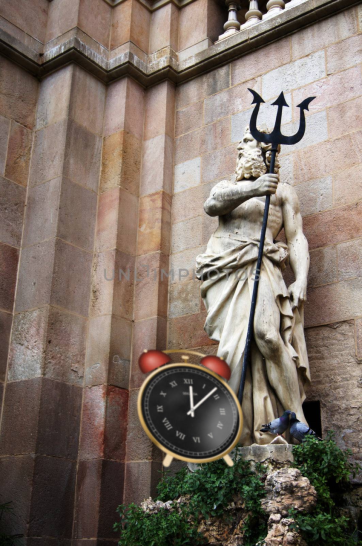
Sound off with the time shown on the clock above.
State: 12:08
